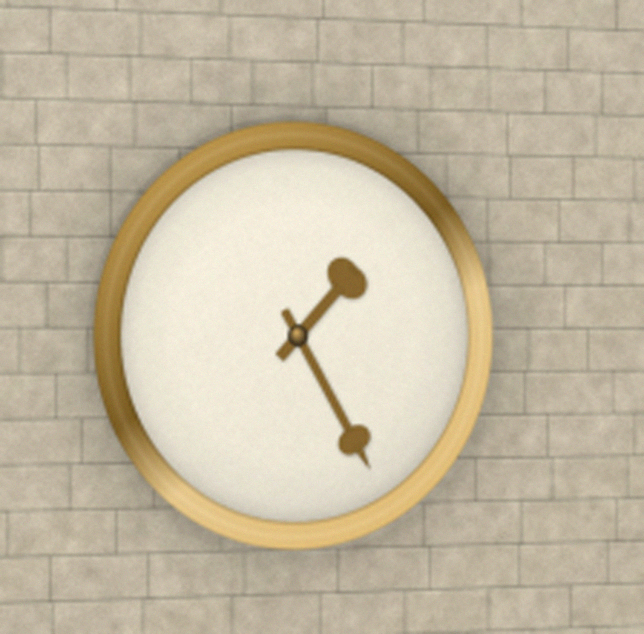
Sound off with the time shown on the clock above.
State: 1:25
